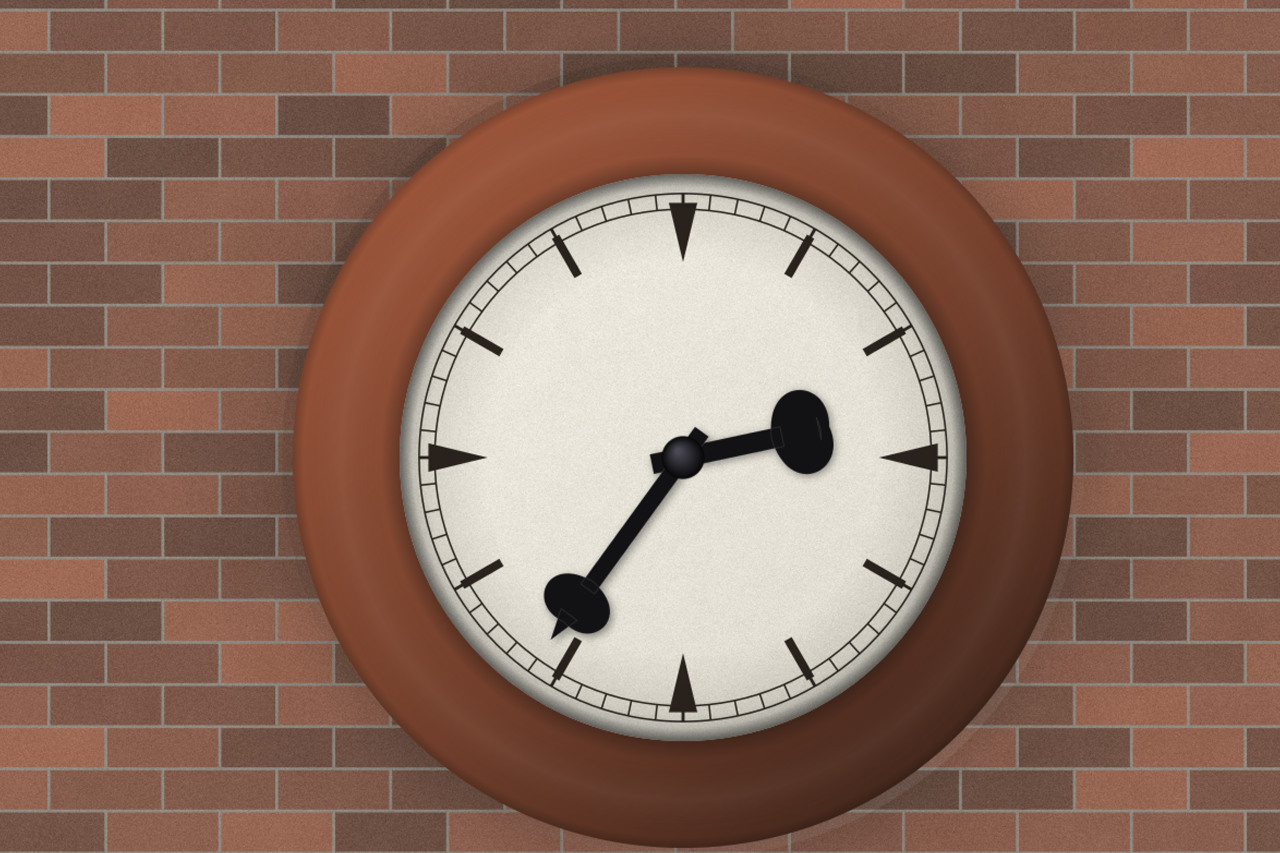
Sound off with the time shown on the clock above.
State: 2:36
